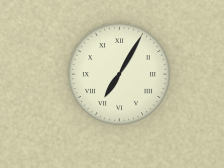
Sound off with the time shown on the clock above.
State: 7:05
